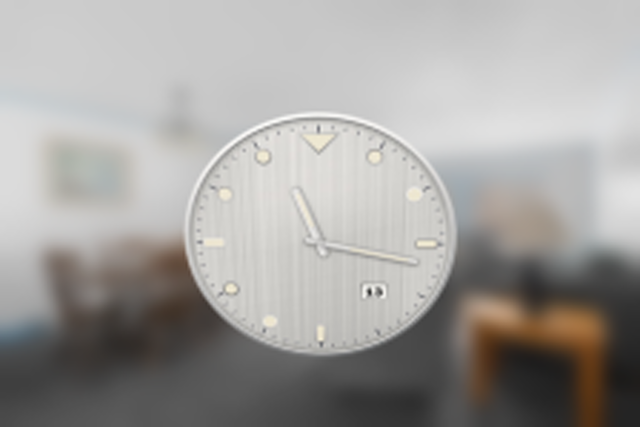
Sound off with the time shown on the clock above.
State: 11:17
